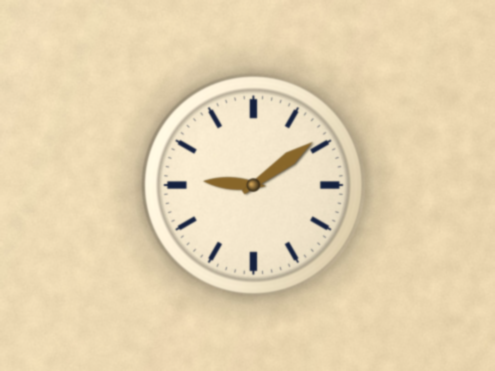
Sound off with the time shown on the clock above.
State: 9:09
